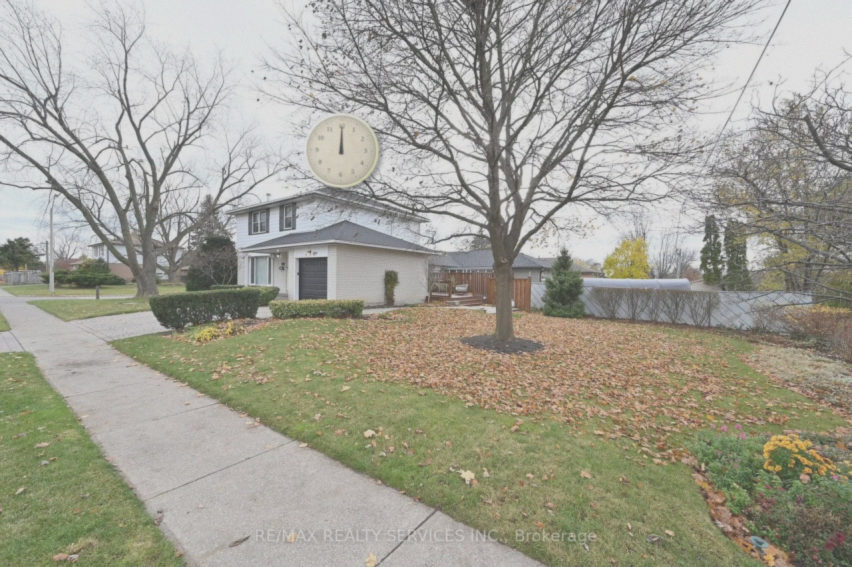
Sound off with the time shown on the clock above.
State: 12:00
